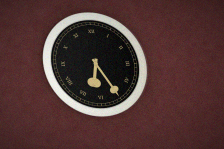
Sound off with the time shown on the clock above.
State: 6:25
